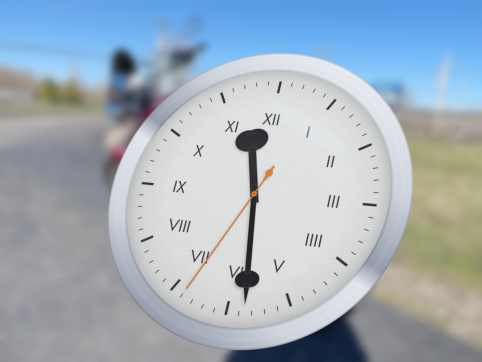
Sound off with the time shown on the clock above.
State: 11:28:34
